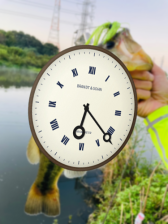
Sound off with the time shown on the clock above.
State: 6:22
